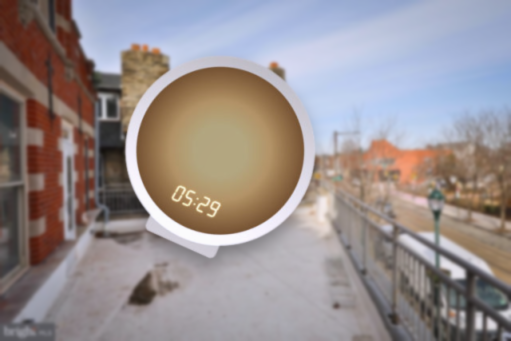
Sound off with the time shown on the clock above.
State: 5:29
